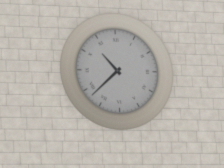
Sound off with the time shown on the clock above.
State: 10:38
